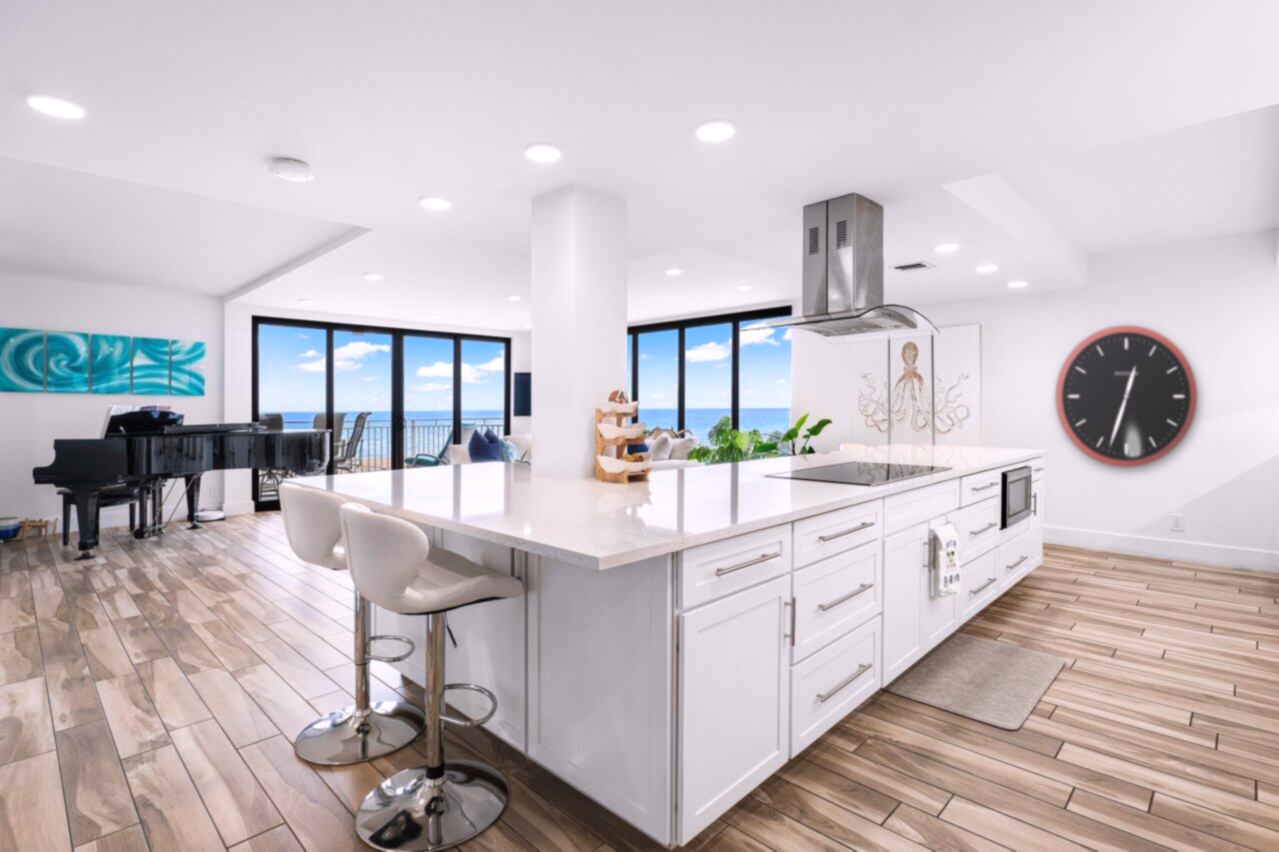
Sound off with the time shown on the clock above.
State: 12:33
